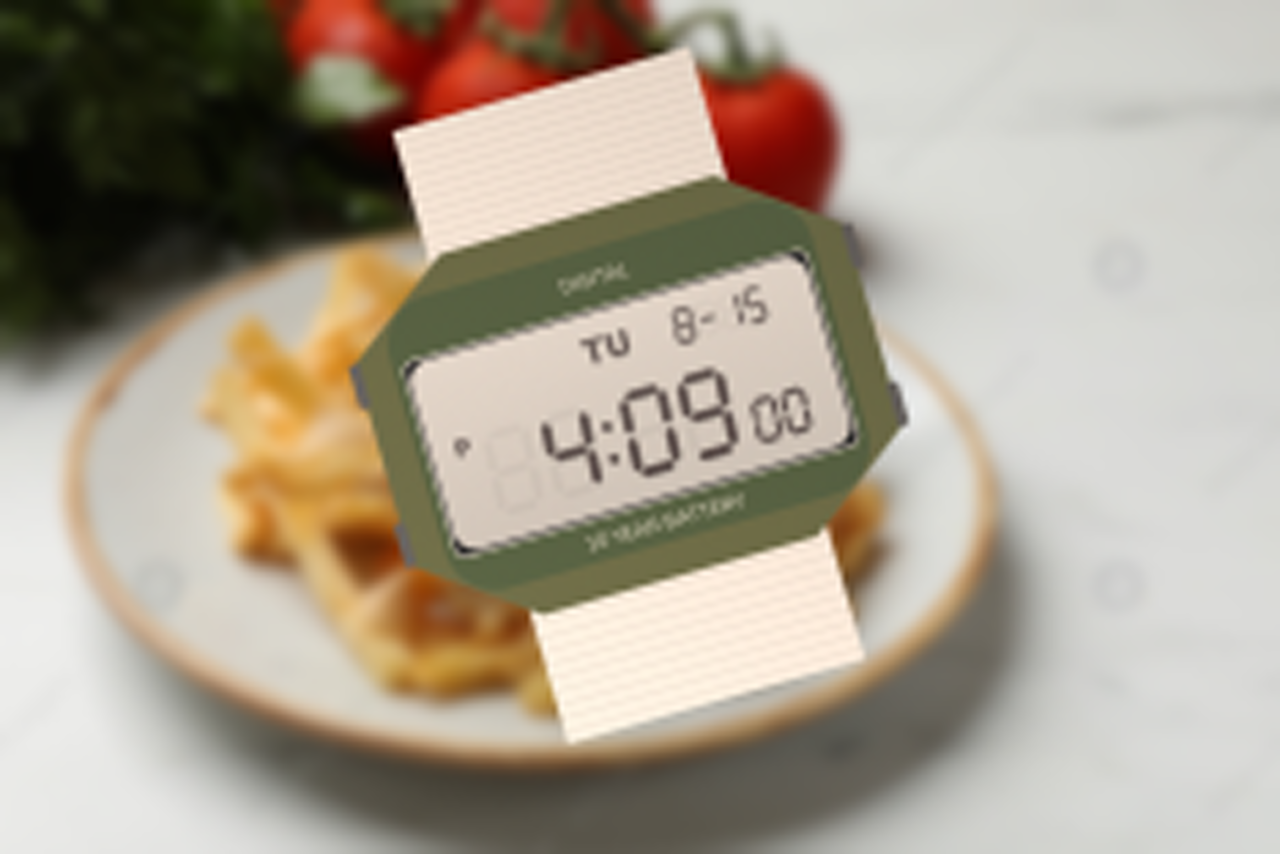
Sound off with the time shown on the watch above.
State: 4:09:00
